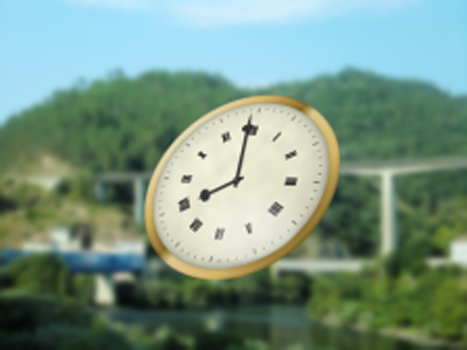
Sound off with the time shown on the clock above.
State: 7:59
